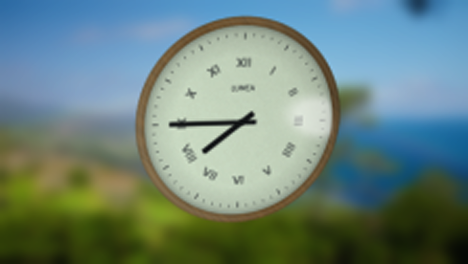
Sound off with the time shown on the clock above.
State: 7:45
